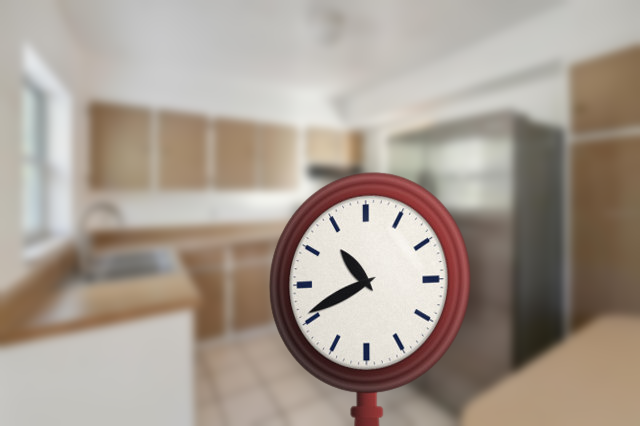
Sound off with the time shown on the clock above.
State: 10:41
